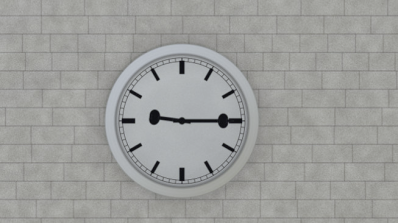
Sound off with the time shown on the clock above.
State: 9:15
